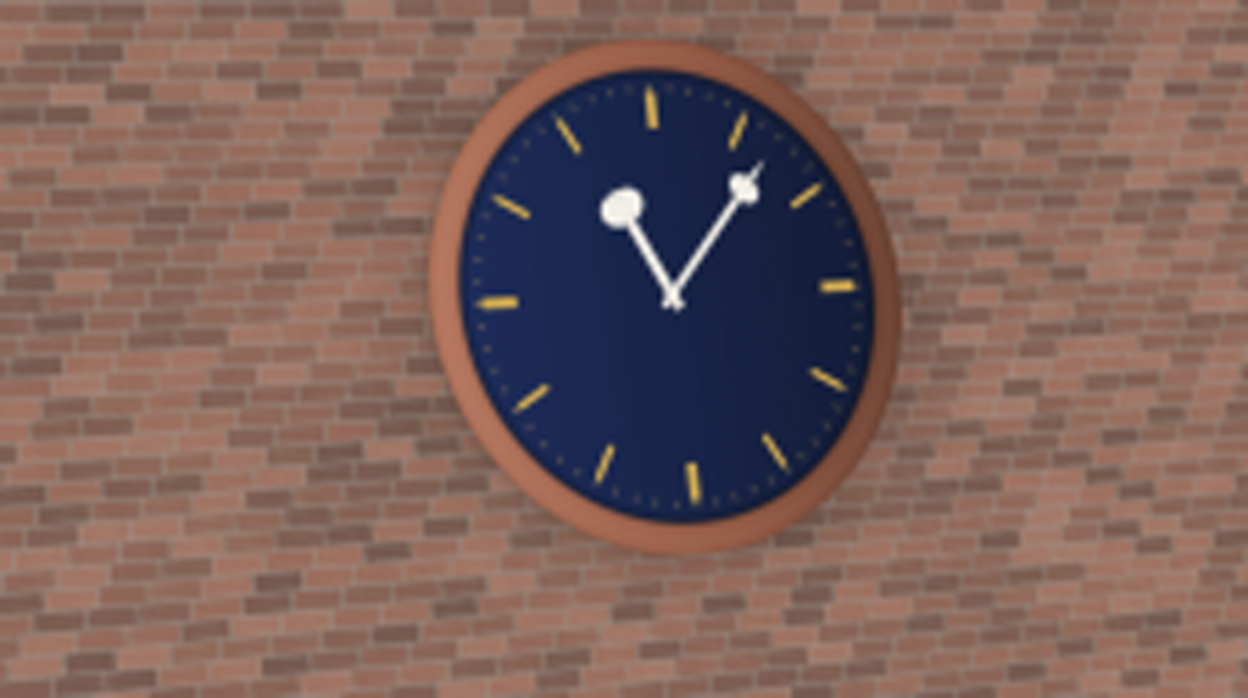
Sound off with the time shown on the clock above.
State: 11:07
